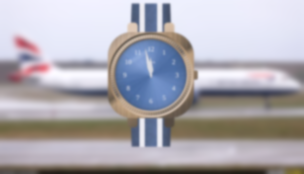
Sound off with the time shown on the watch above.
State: 11:58
